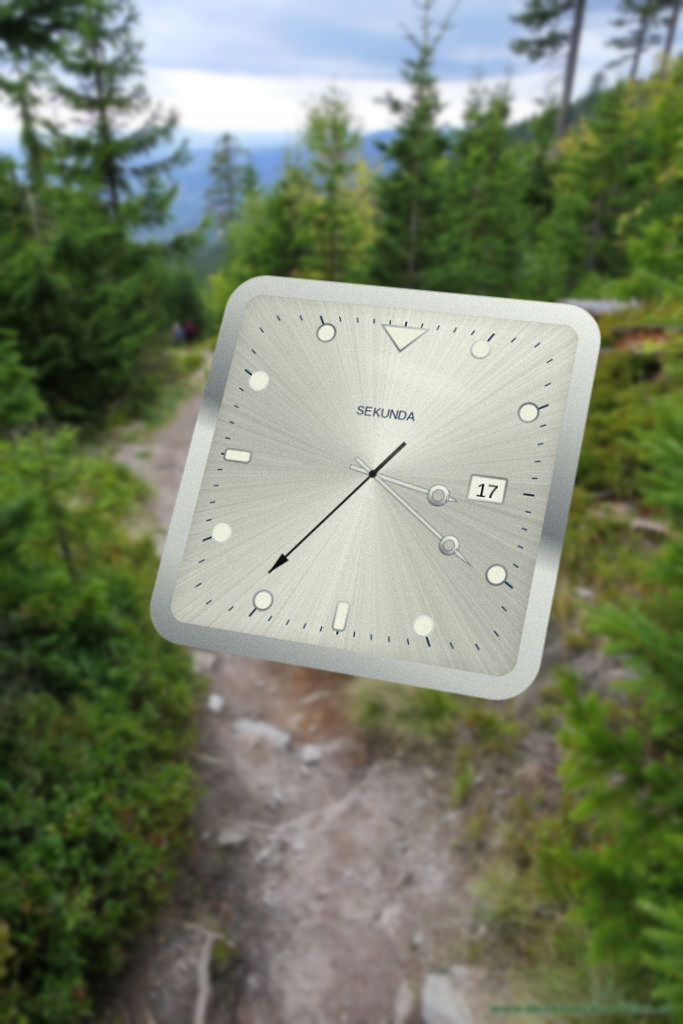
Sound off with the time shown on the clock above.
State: 3:20:36
